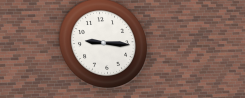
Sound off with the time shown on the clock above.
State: 9:16
